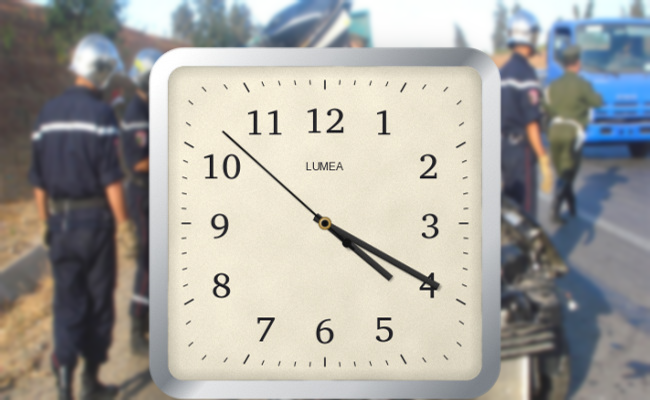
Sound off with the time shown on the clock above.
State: 4:19:52
